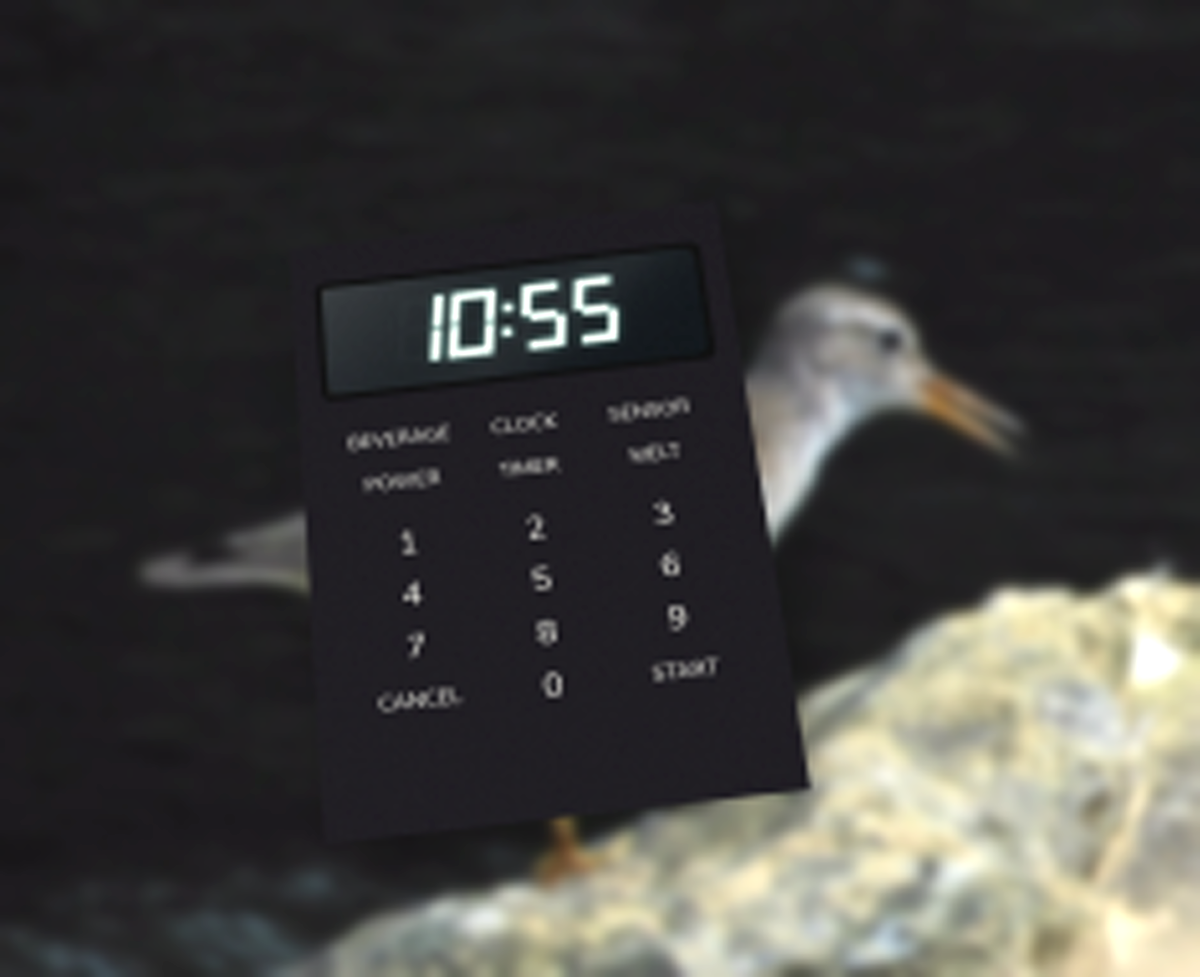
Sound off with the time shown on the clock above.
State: 10:55
